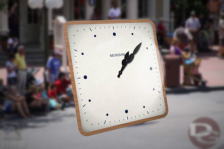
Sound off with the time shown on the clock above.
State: 1:08
